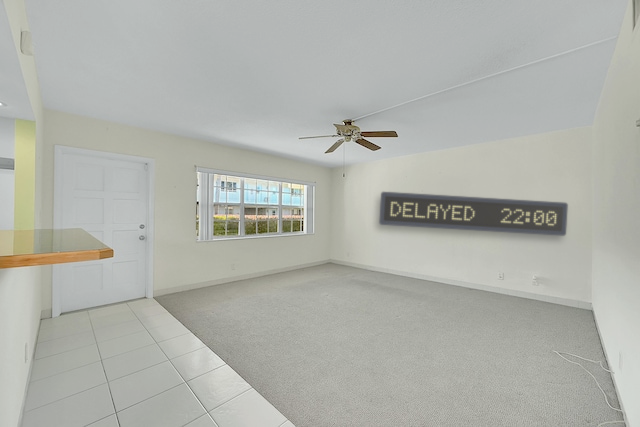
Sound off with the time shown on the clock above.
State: 22:00
